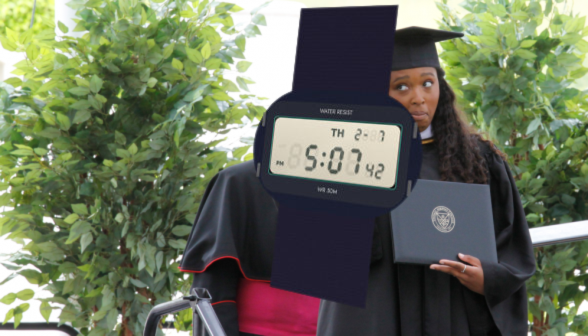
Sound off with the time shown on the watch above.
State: 5:07:42
